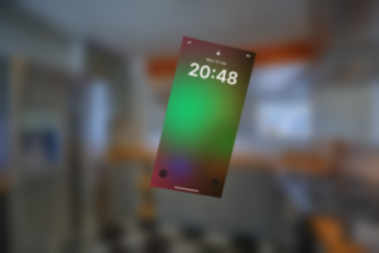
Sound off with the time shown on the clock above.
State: 20:48
